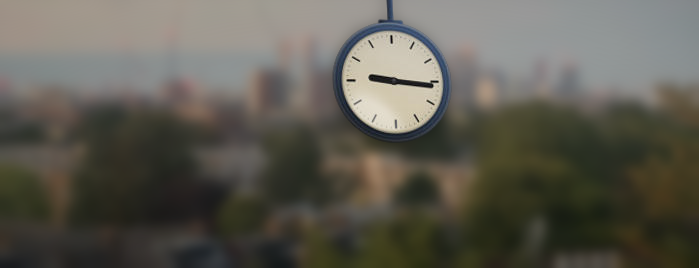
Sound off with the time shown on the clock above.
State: 9:16
